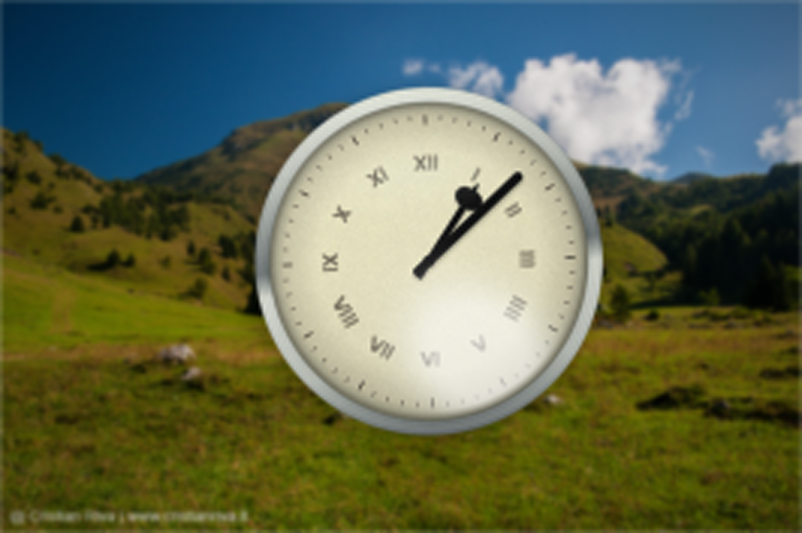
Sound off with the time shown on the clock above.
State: 1:08
